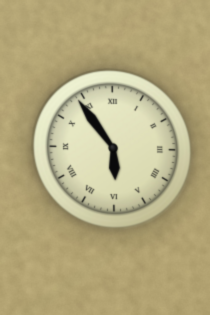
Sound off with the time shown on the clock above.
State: 5:54
